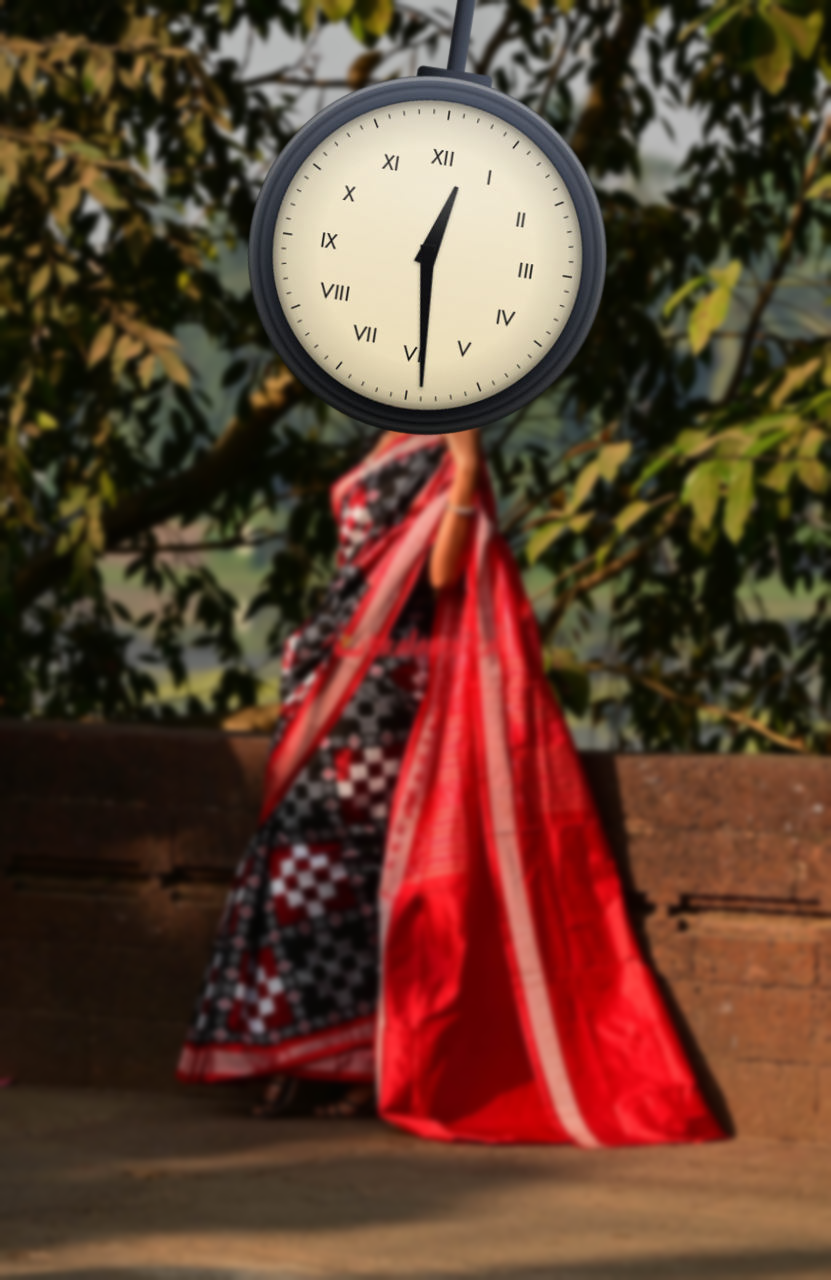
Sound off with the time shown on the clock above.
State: 12:29
